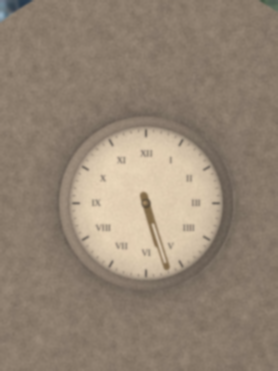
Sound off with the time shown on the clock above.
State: 5:27
